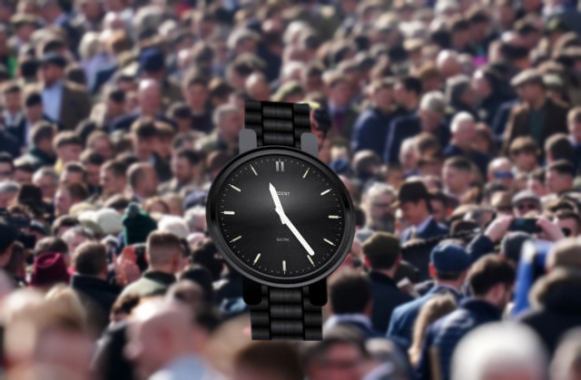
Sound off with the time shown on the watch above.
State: 11:24
